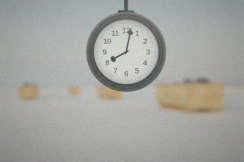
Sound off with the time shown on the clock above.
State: 8:02
